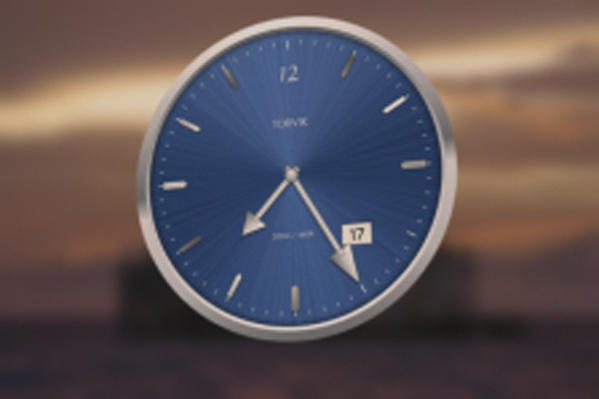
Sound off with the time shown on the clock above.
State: 7:25
